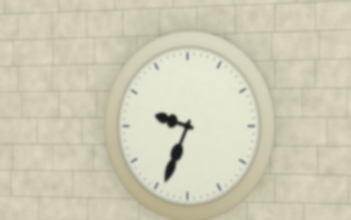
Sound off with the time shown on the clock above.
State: 9:34
